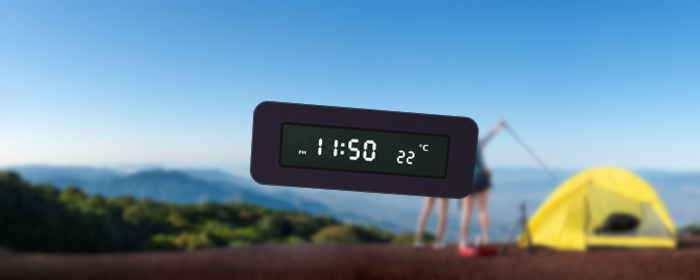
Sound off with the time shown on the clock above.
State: 11:50
